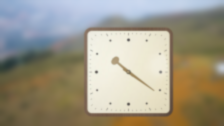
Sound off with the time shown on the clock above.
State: 10:21
